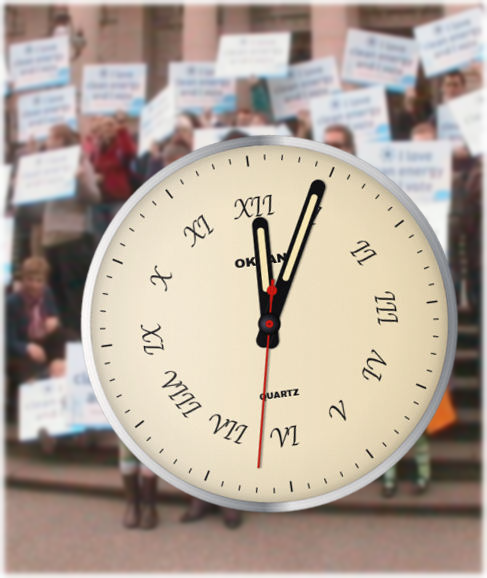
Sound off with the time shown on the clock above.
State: 12:04:32
